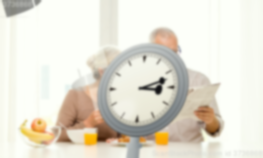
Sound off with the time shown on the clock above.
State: 3:12
